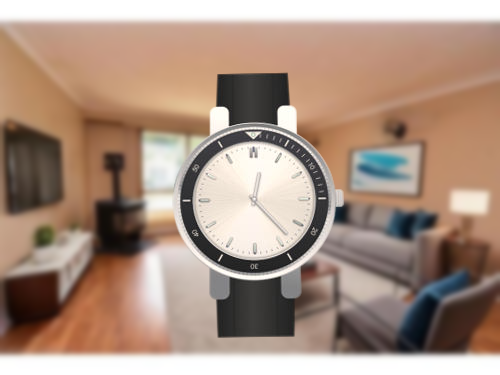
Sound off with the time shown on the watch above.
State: 12:23
